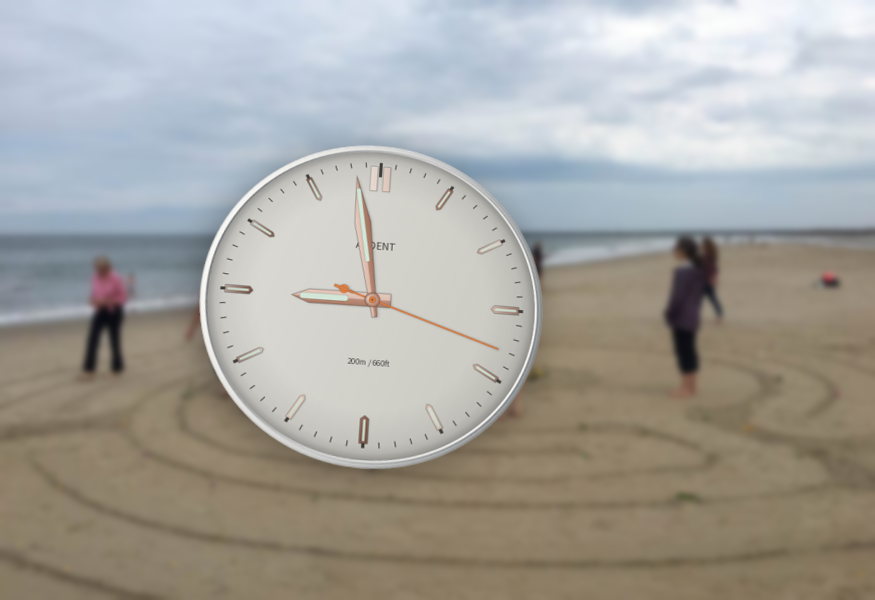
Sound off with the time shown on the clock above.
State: 8:58:18
